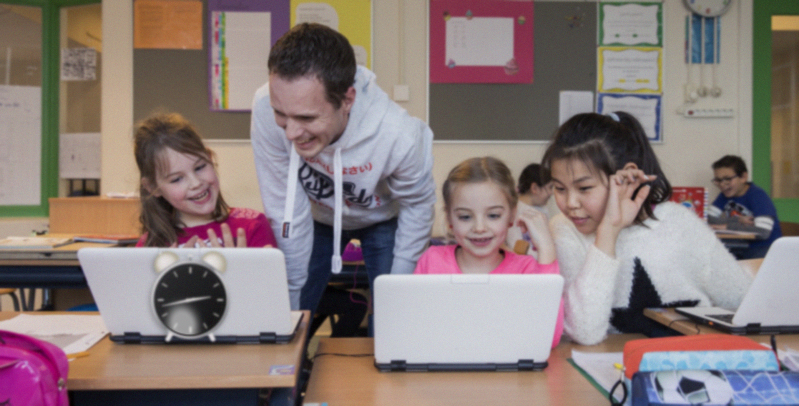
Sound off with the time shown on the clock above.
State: 2:43
